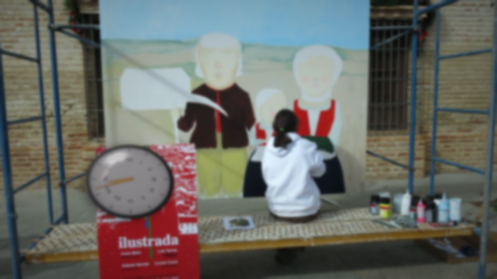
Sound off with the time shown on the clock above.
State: 8:42
